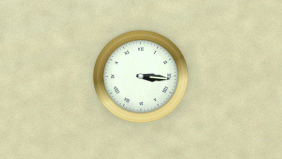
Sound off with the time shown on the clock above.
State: 3:16
